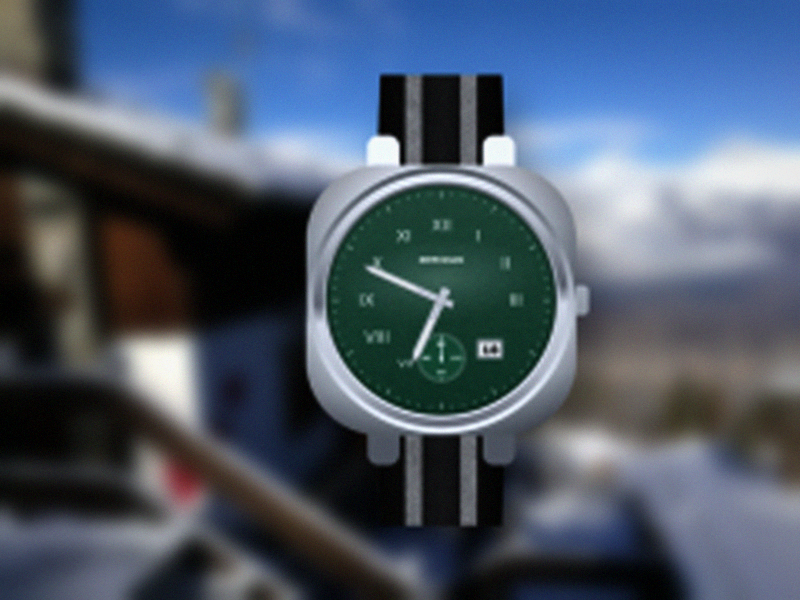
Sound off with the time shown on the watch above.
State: 6:49
